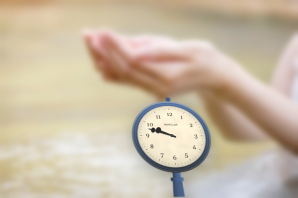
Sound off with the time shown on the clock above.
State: 9:48
